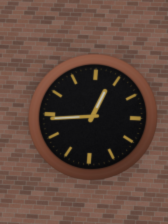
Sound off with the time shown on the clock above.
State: 12:44
